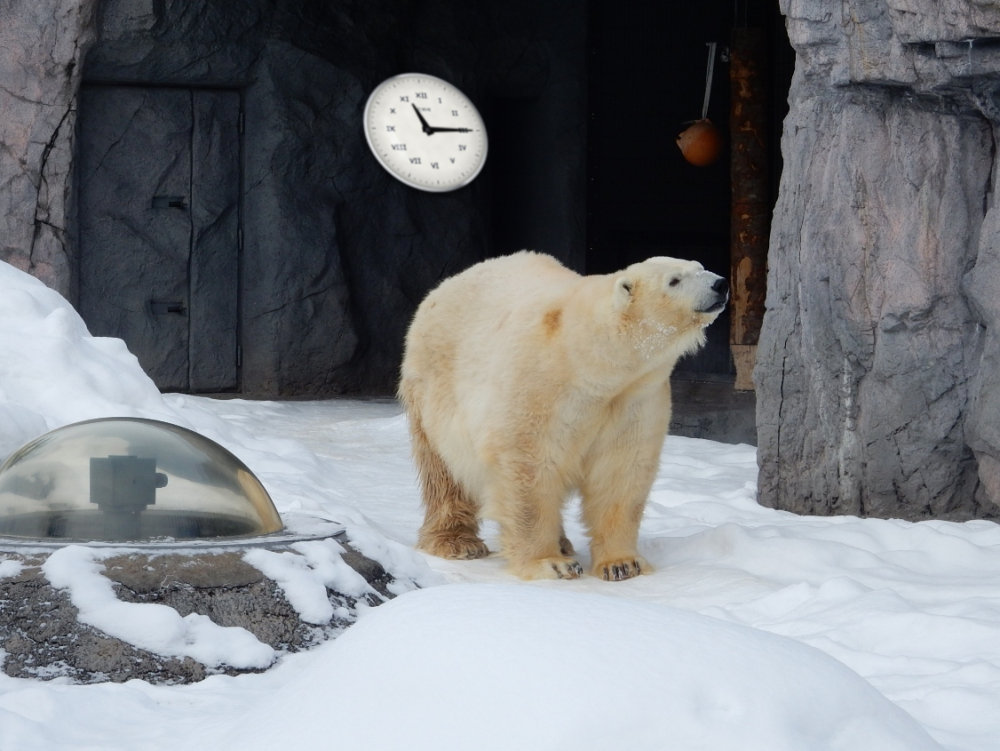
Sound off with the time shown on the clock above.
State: 11:15
